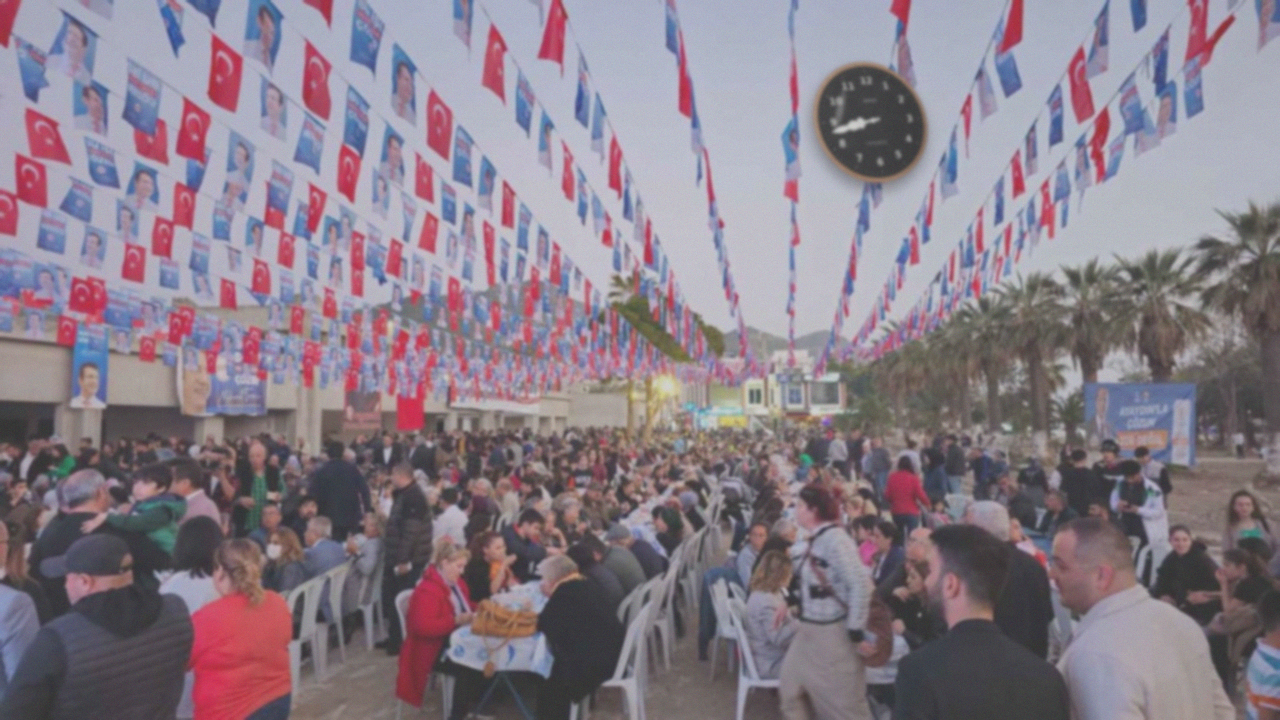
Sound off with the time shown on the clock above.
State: 8:43
